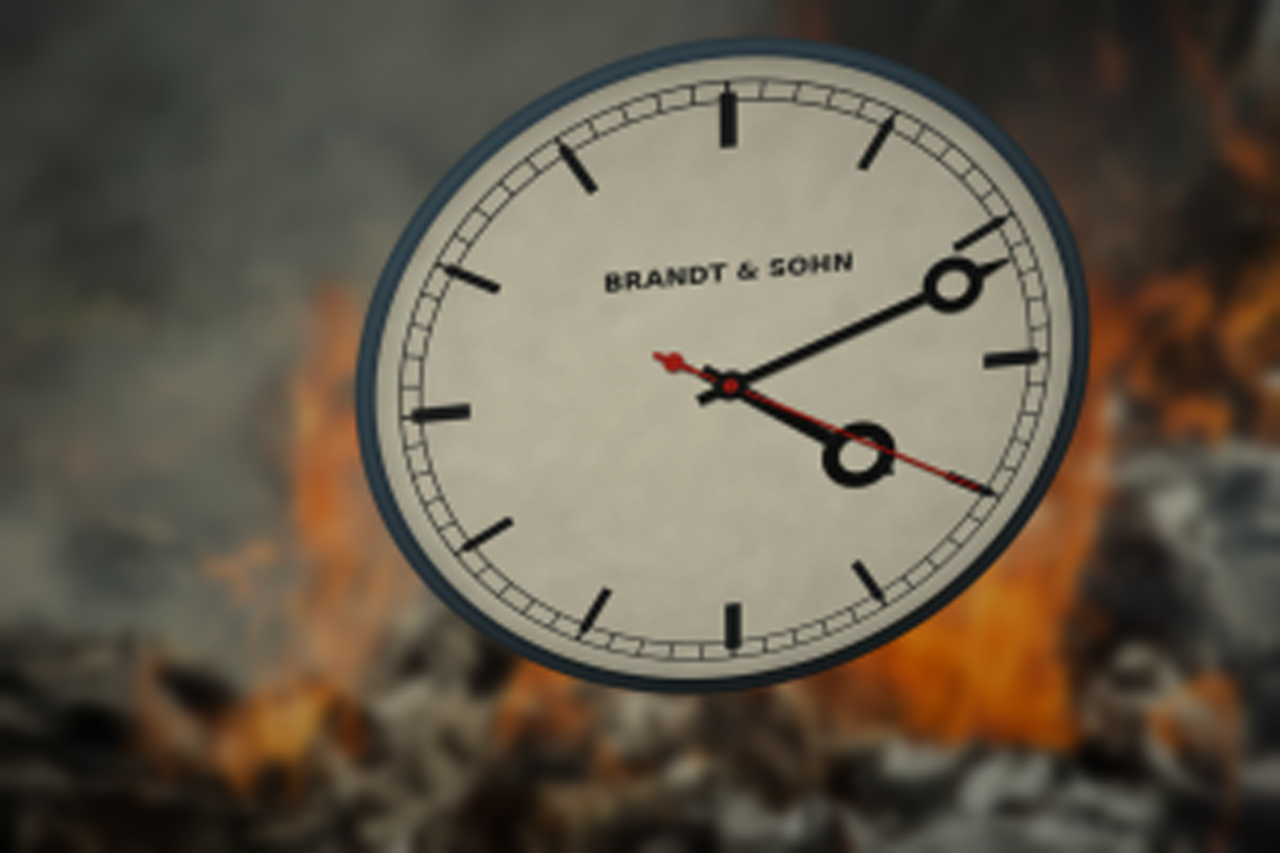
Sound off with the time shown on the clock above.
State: 4:11:20
